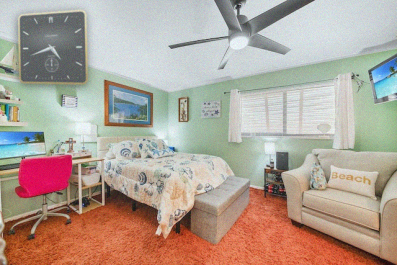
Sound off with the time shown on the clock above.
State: 4:42
